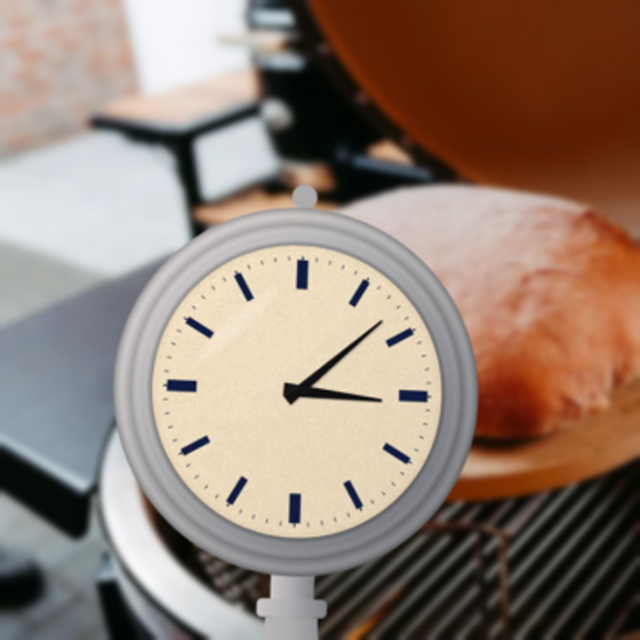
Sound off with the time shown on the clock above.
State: 3:08
